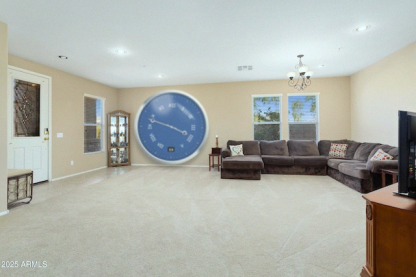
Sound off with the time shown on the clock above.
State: 3:48
